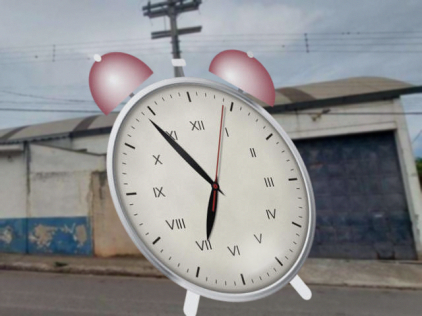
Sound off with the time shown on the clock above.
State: 6:54:04
